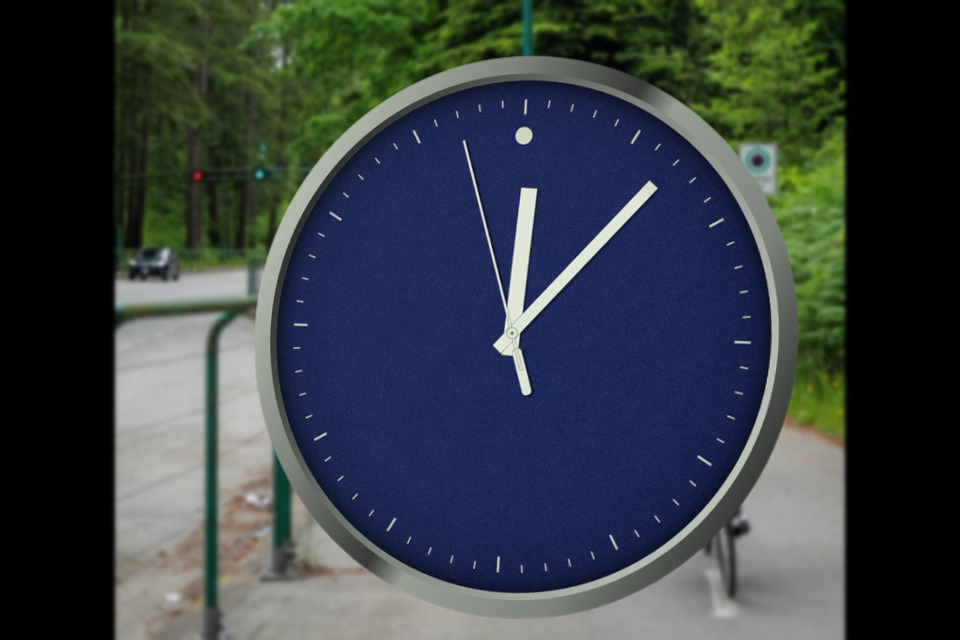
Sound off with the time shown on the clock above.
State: 12:06:57
